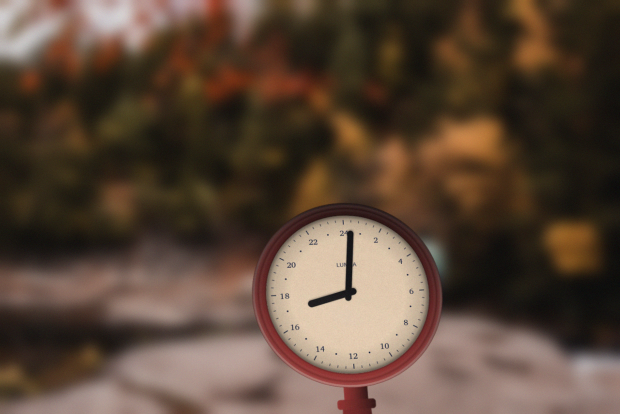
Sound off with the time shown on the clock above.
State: 17:01
